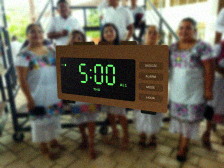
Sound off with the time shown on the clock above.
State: 5:00
